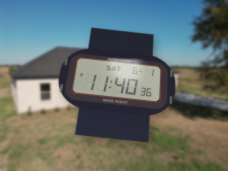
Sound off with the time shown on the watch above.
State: 11:40
